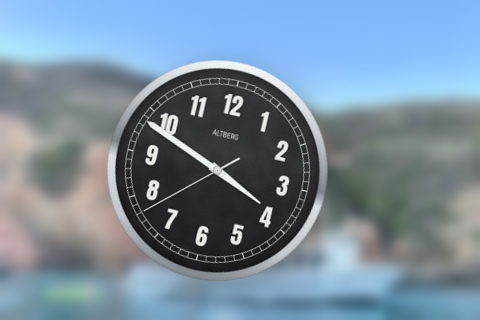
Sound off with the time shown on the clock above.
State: 3:48:38
